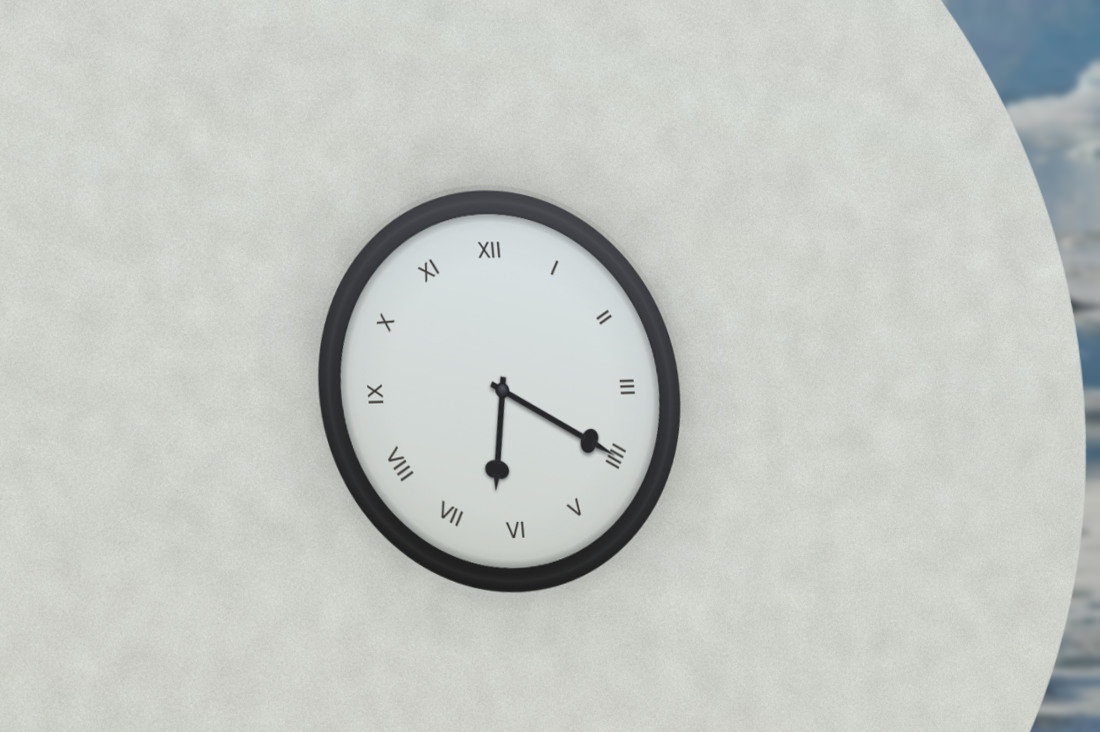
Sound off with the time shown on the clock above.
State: 6:20
